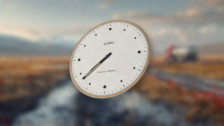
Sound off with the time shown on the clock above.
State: 7:38
